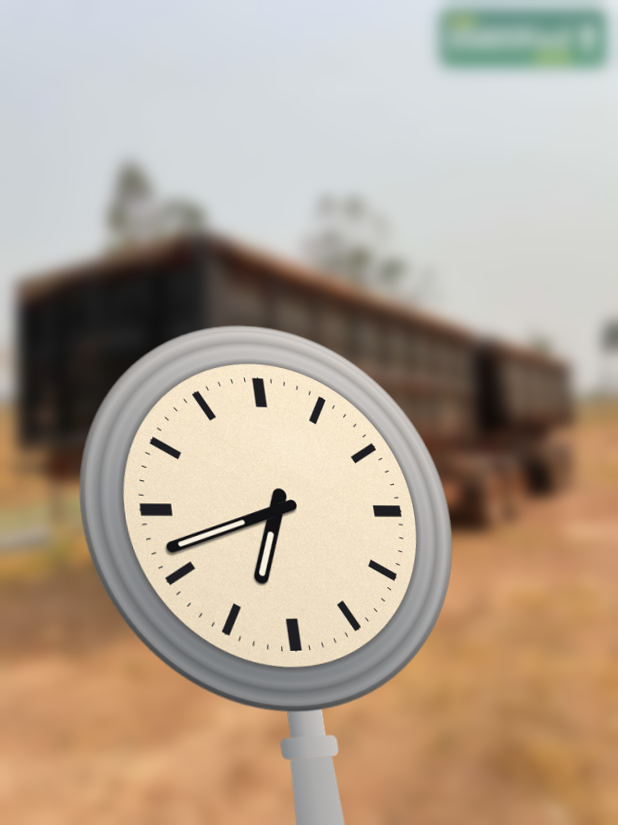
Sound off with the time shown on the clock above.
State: 6:42
